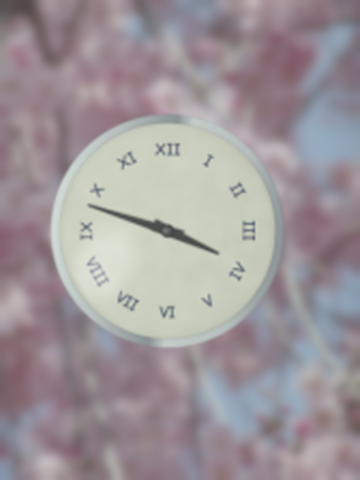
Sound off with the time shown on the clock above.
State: 3:48
